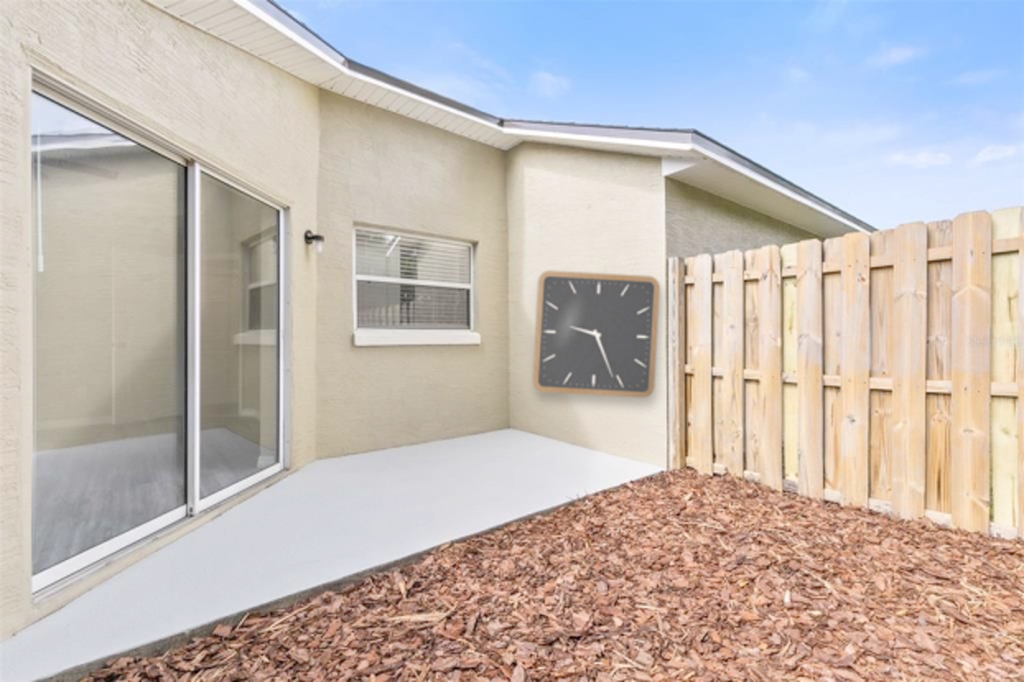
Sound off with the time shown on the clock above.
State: 9:26
